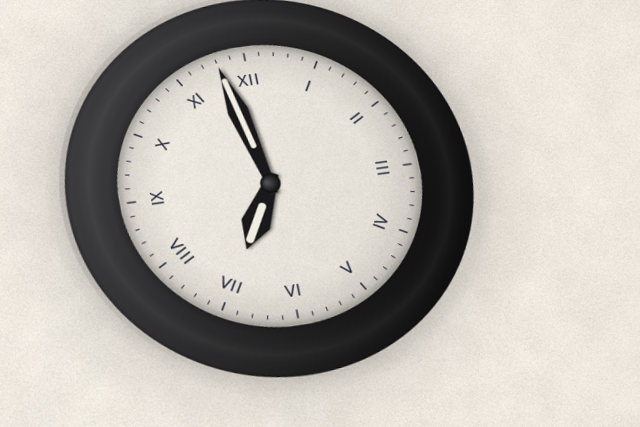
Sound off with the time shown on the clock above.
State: 6:58
